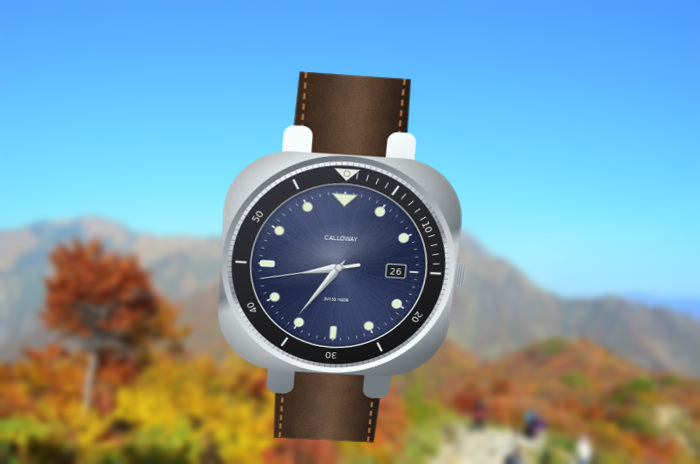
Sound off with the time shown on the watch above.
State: 8:35:43
